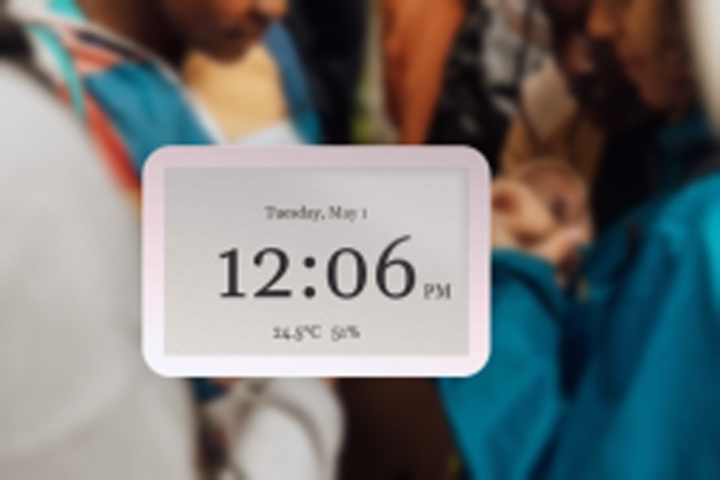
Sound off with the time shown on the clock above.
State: 12:06
